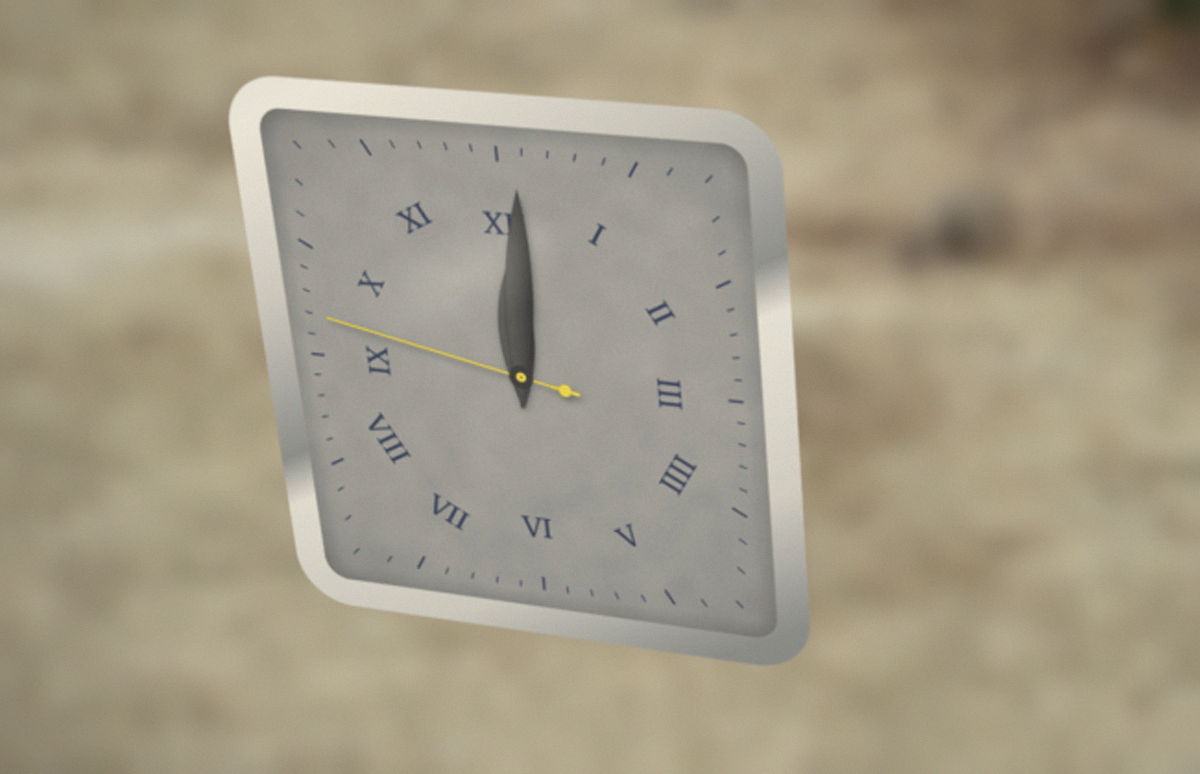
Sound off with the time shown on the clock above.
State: 12:00:47
